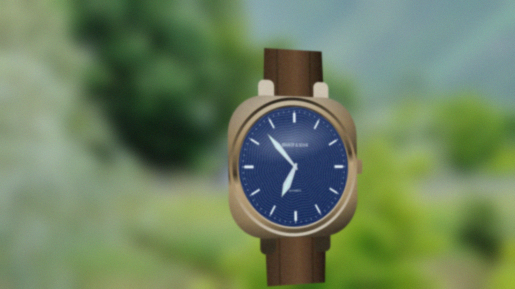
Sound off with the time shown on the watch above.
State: 6:53
